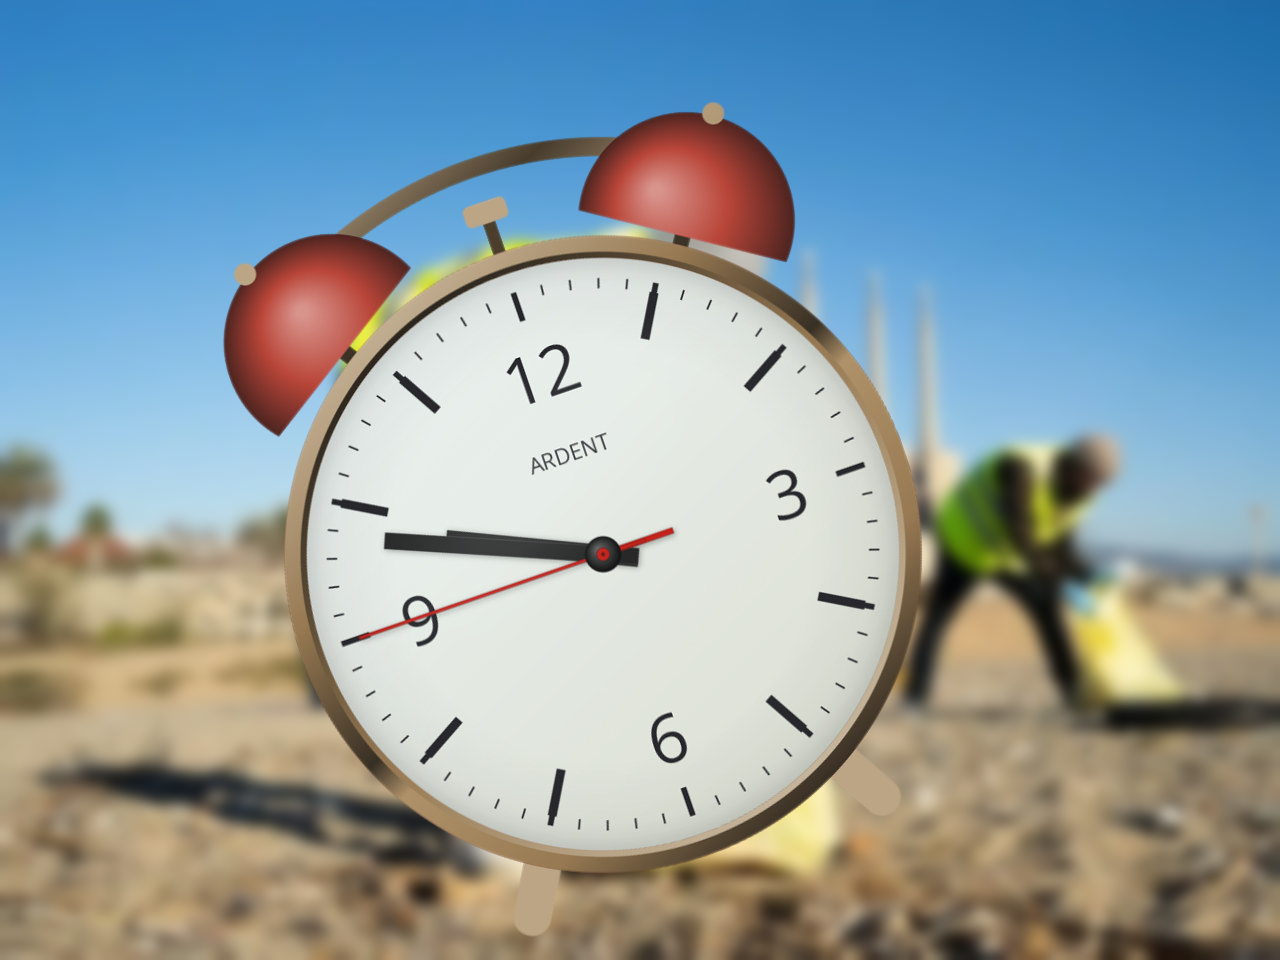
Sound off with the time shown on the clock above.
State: 9:48:45
